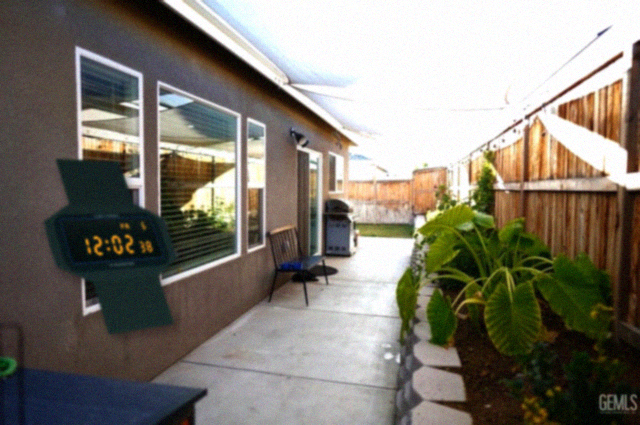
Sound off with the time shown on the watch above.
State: 12:02
